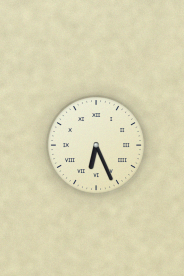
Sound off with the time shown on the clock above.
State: 6:26
